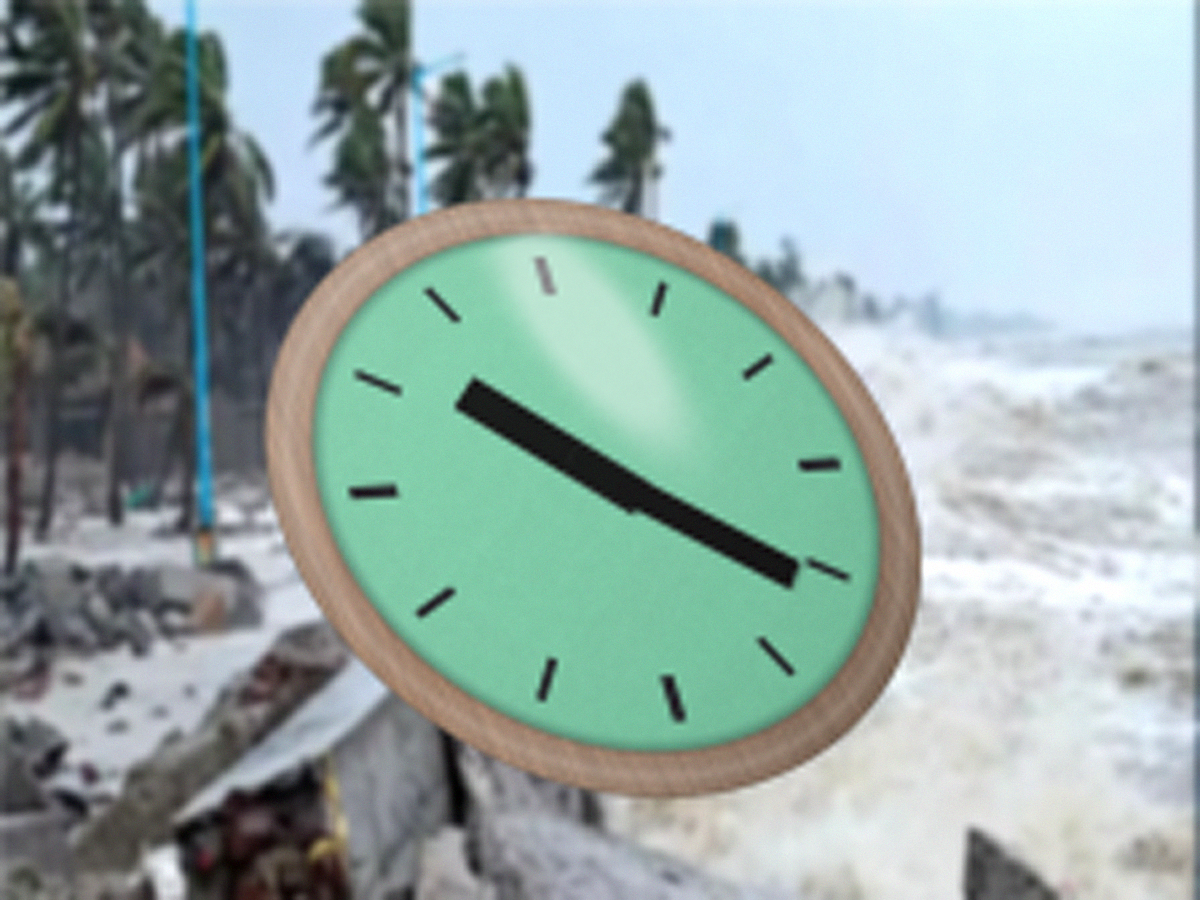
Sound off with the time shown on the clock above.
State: 10:21
